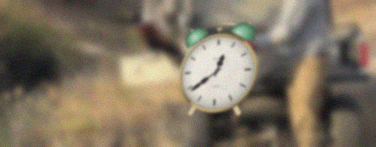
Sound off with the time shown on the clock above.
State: 12:39
